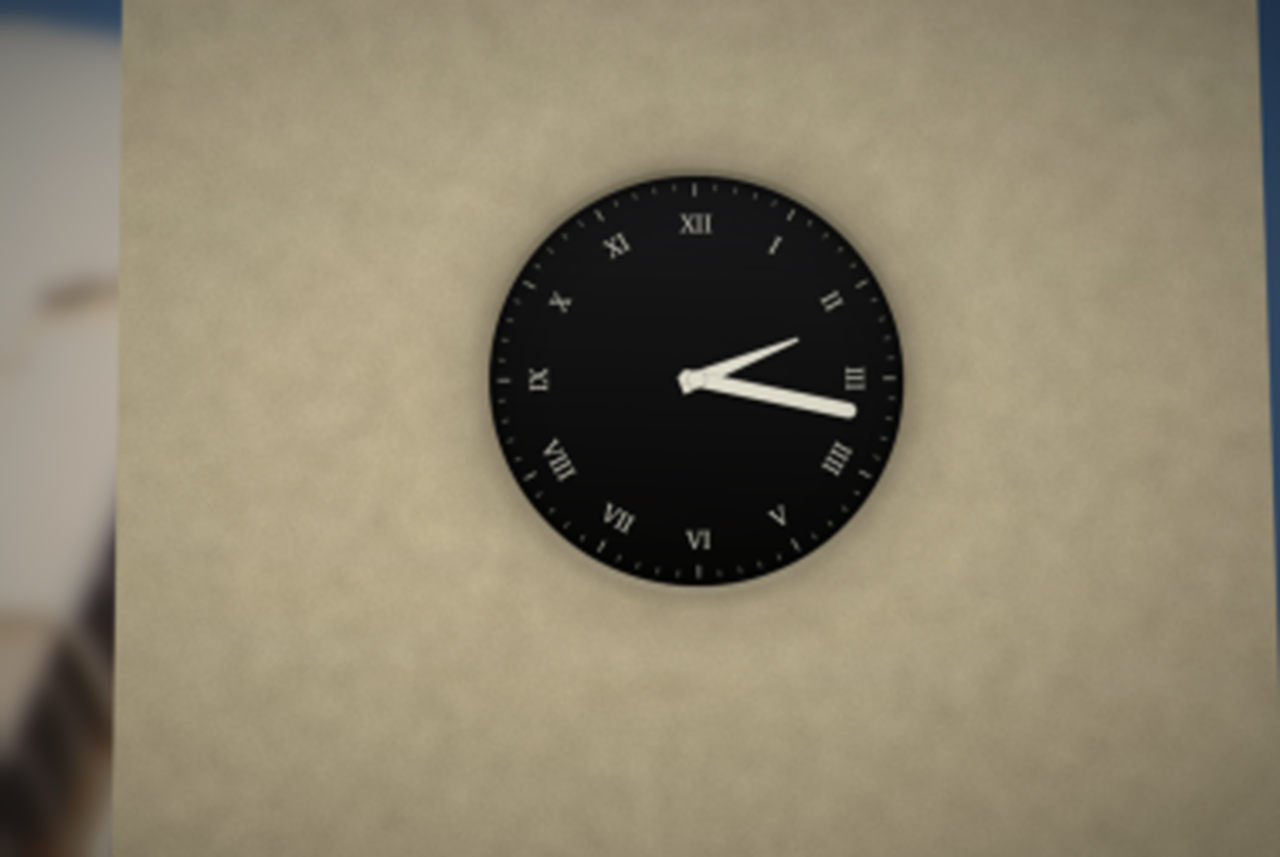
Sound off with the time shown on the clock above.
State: 2:17
